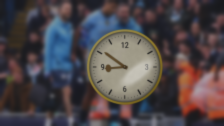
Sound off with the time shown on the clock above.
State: 8:51
